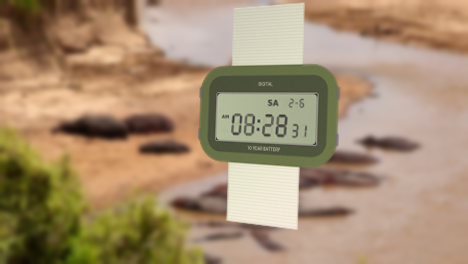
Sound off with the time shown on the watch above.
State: 8:28:31
